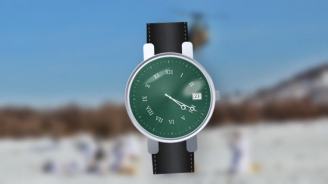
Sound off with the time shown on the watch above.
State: 4:20
